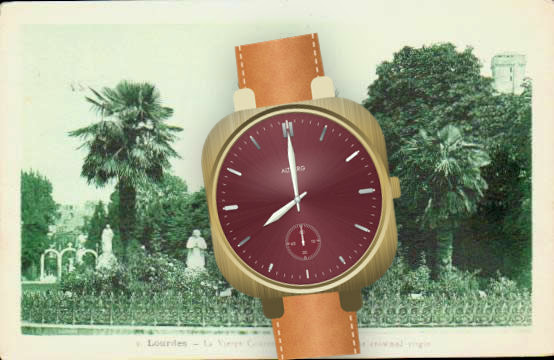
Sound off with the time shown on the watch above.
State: 8:00
